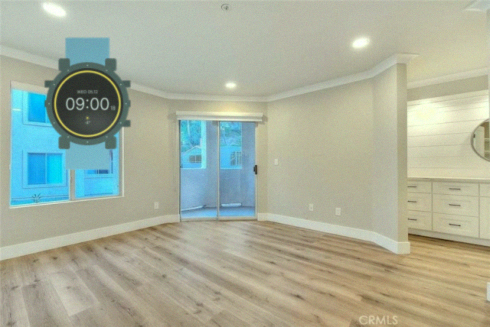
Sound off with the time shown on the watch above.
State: 9:00
